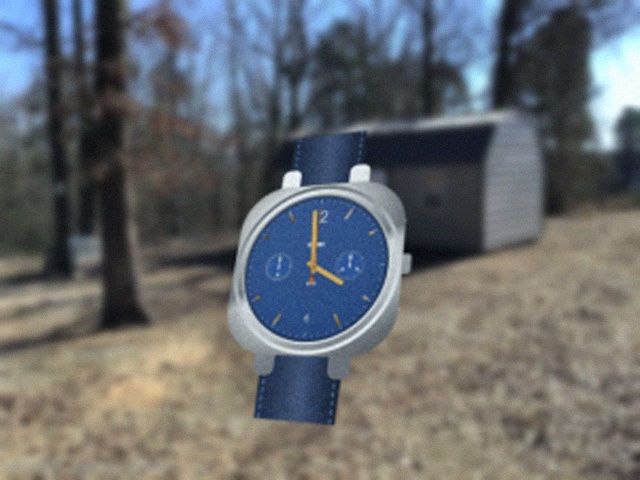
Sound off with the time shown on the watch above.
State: 3:59
